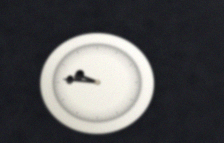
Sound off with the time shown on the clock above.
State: 9:46
